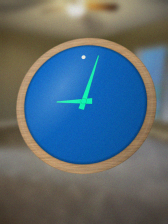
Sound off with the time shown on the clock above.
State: 9:03
